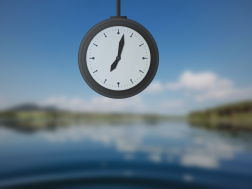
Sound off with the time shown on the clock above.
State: 7:02
